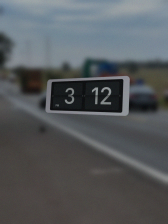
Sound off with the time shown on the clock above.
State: 3:12
